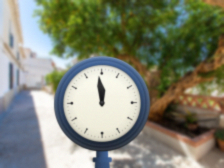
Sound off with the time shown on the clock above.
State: 11:59
